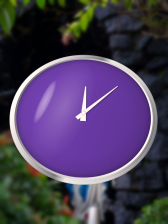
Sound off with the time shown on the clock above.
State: 12:08
